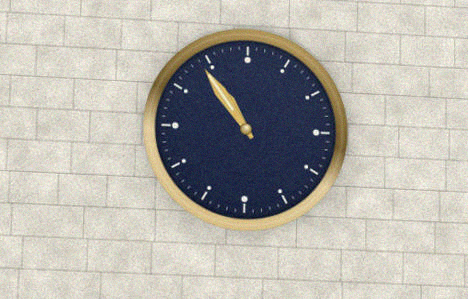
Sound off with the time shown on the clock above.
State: 10:54
